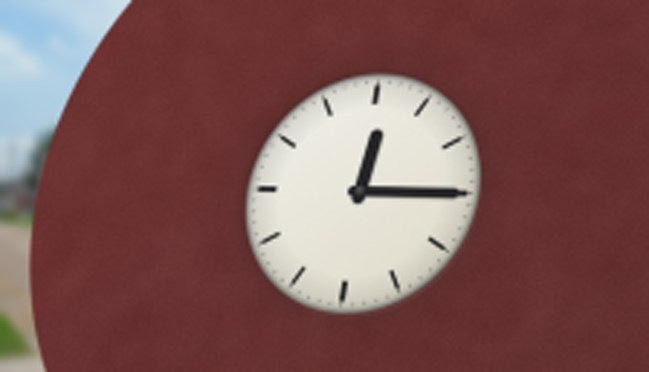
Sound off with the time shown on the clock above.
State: 12:15
